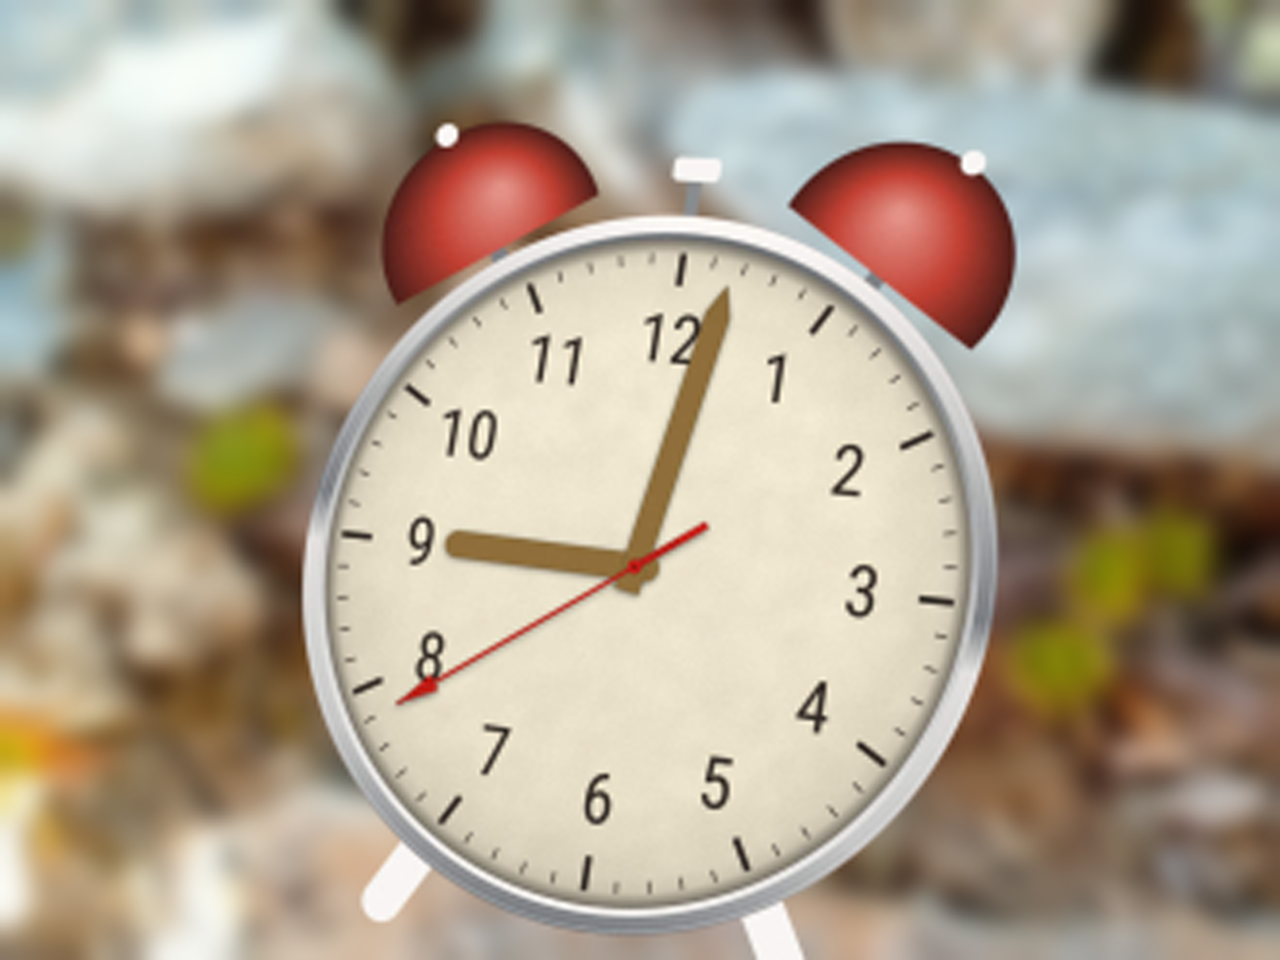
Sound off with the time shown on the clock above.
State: 9:01:39
